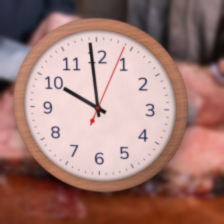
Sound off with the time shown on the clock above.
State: 9:59:04
